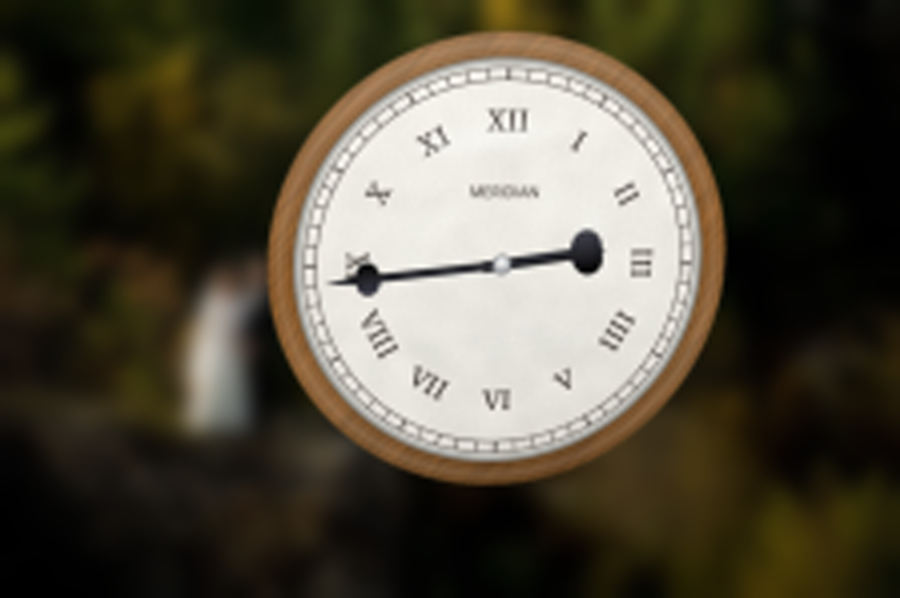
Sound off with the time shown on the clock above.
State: 2:44
